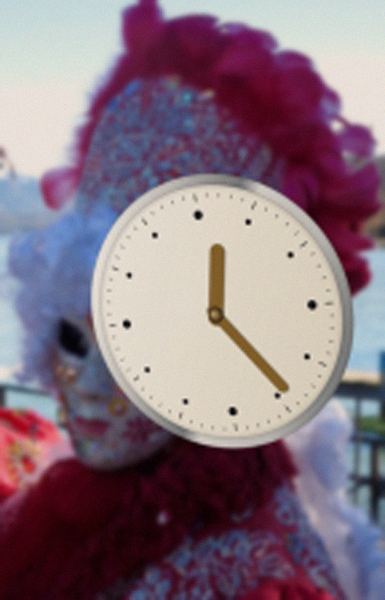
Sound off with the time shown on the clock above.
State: 12:24
